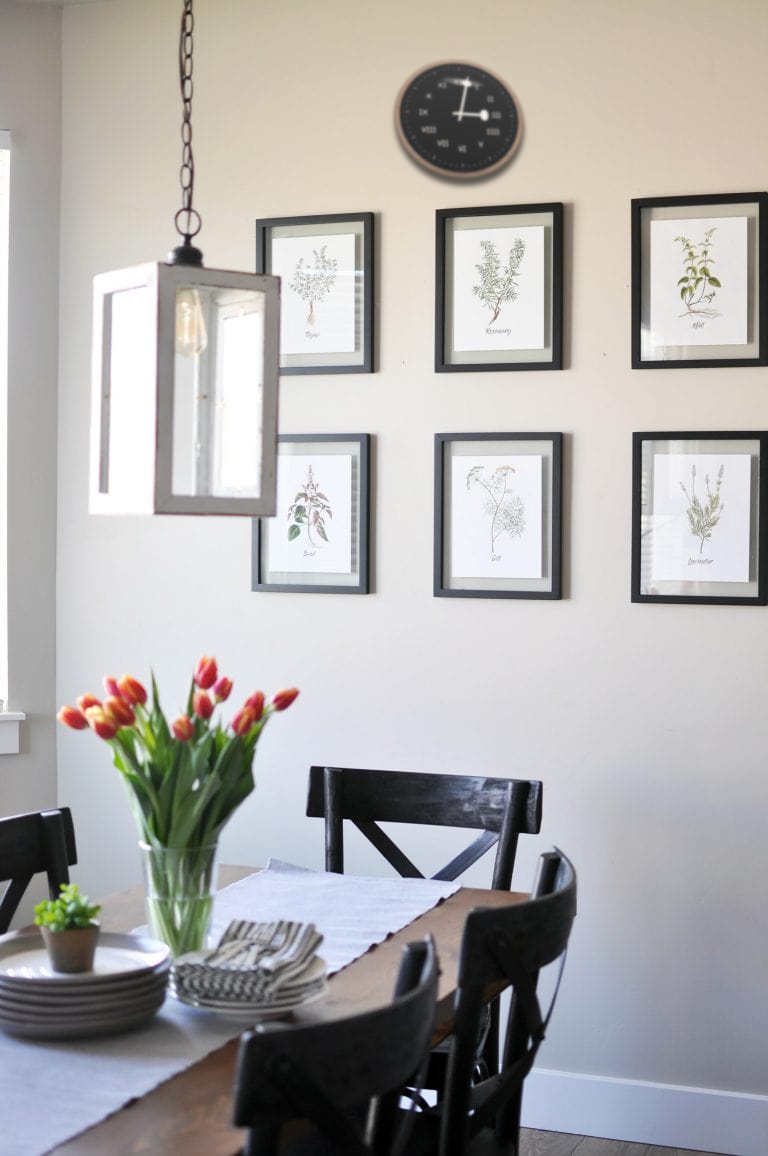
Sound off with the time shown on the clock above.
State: 3:02
